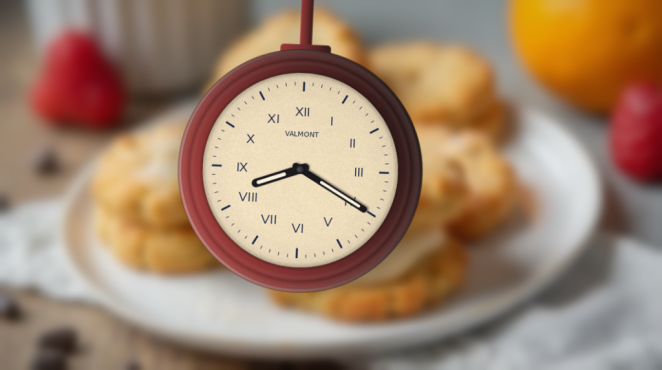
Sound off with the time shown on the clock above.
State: 8:20
